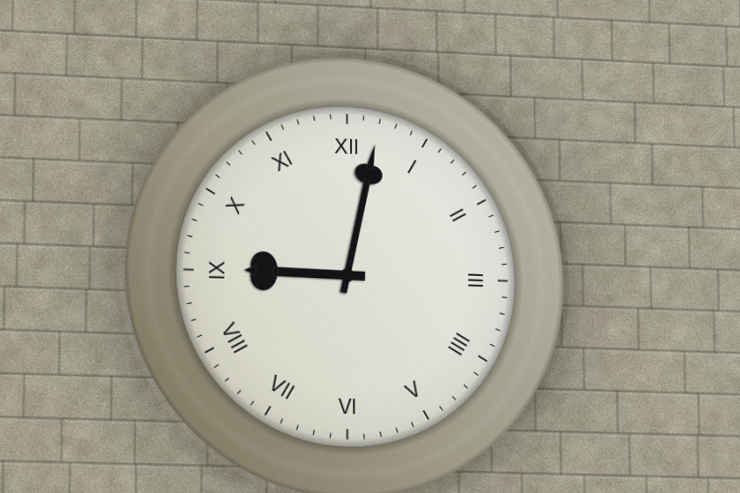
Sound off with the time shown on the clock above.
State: 9:02
